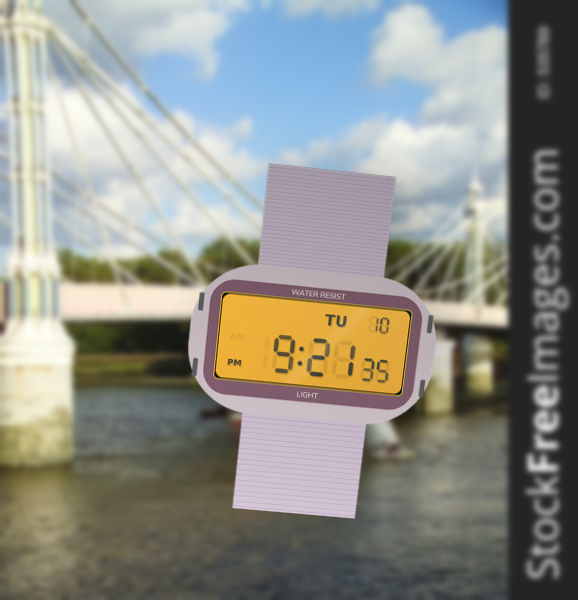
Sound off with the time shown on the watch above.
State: 9:21:35
